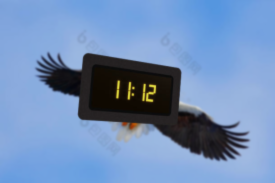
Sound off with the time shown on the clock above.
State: 11:12
